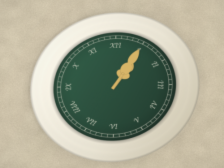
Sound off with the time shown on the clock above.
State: 1:05
